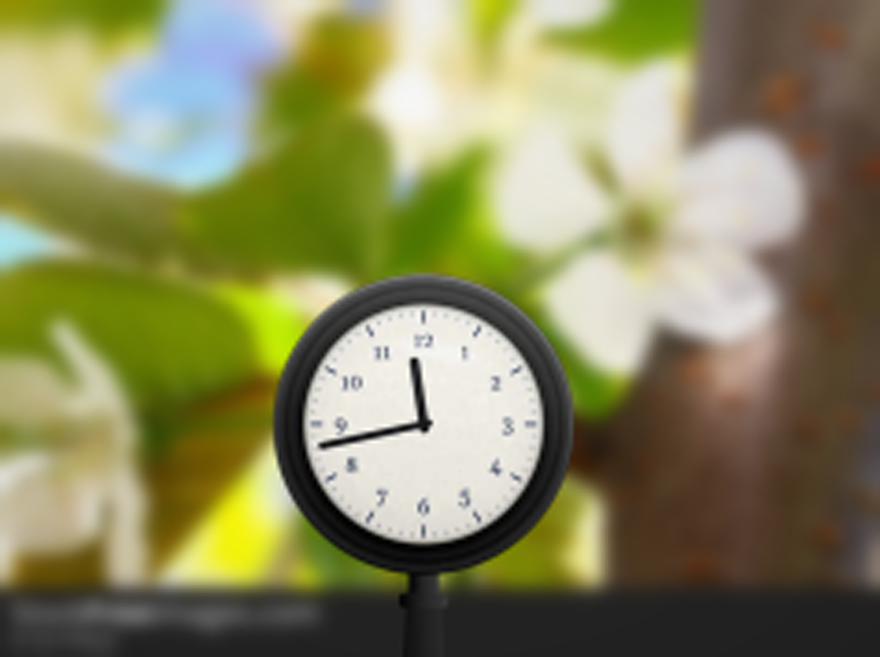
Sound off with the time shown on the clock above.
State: 11:43
